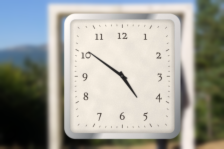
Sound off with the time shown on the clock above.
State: 4:51
